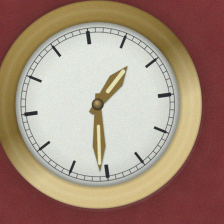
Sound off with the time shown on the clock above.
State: 1:31
